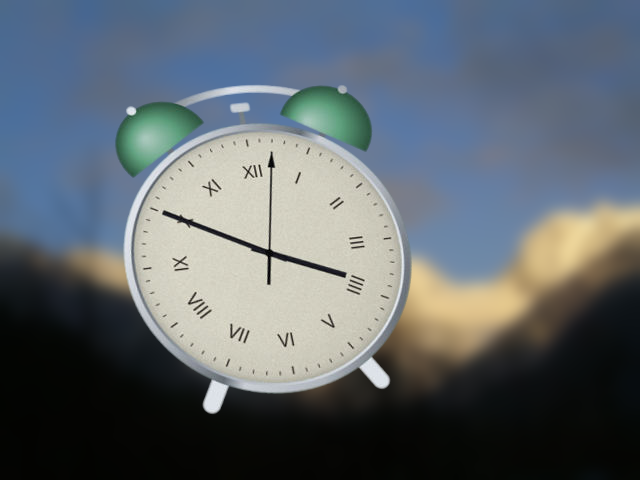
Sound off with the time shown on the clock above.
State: 3:50:02
